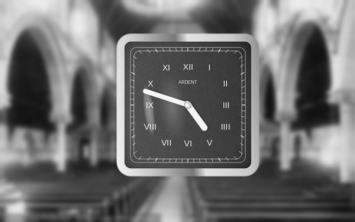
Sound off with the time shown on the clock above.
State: 4:48
